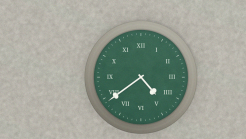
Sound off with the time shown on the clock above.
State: 4:39
